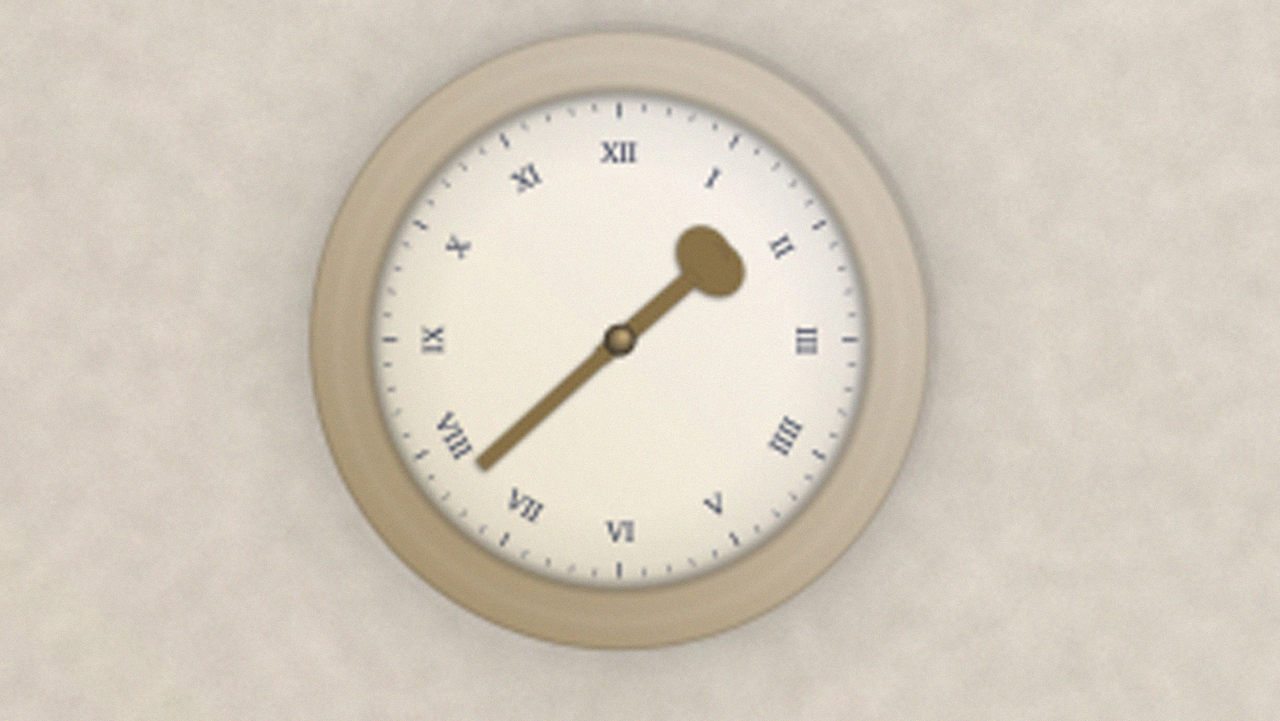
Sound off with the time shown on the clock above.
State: 1:38
